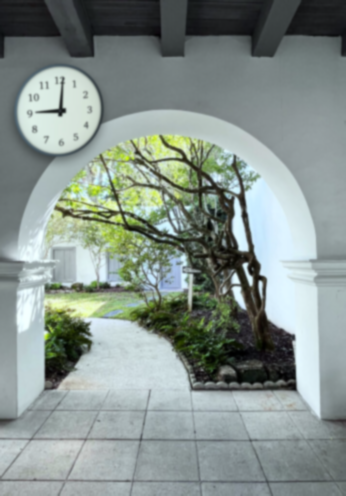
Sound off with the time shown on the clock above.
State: 9:01
